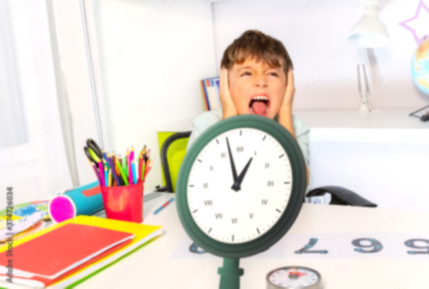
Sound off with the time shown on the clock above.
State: 12:57
